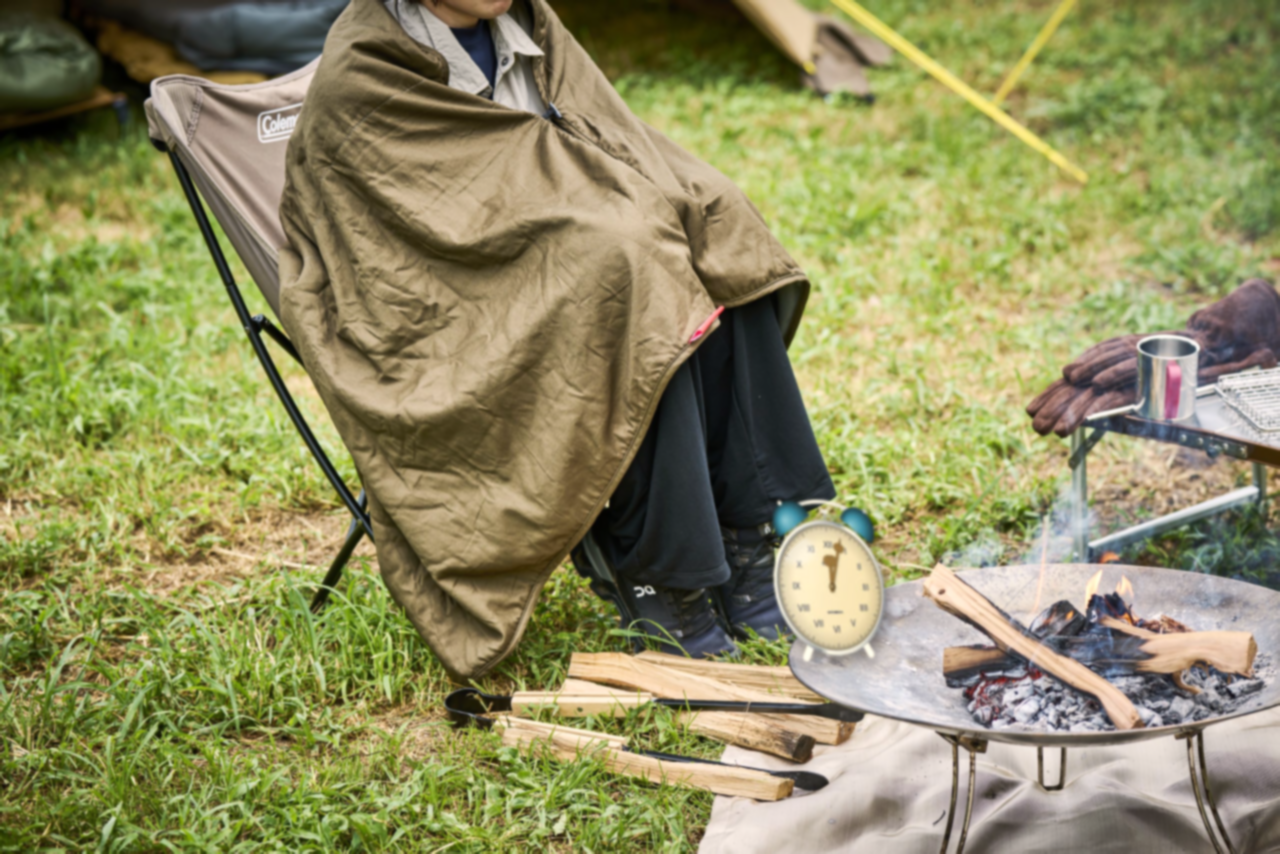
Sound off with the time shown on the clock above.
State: 12:03
